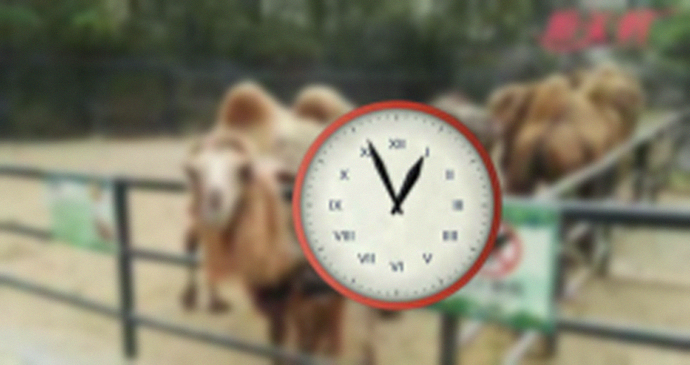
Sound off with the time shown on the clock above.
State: 12:56
